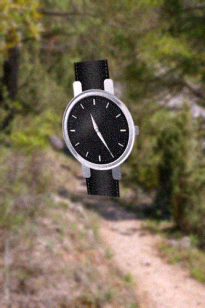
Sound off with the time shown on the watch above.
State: 11:25
